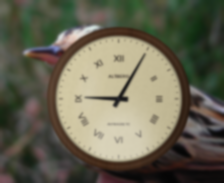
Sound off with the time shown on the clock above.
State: 9:05
